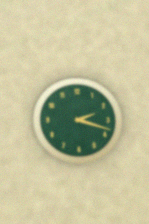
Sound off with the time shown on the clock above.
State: 2:18
